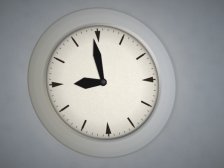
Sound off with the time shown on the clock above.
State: 8:59
